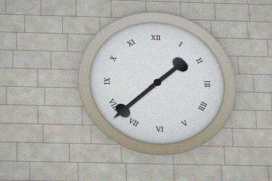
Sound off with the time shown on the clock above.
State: 1:38
